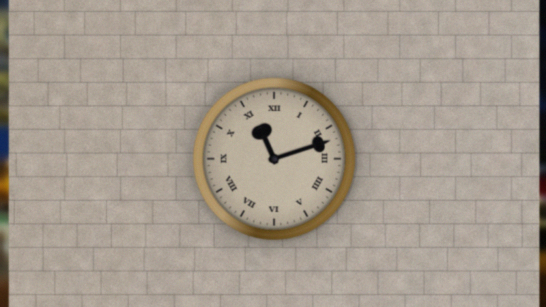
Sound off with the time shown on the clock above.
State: 11:12
